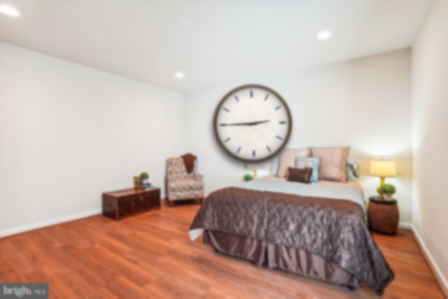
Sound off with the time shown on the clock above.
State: 2:45
